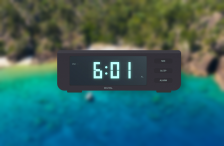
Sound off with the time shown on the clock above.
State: 6:01
